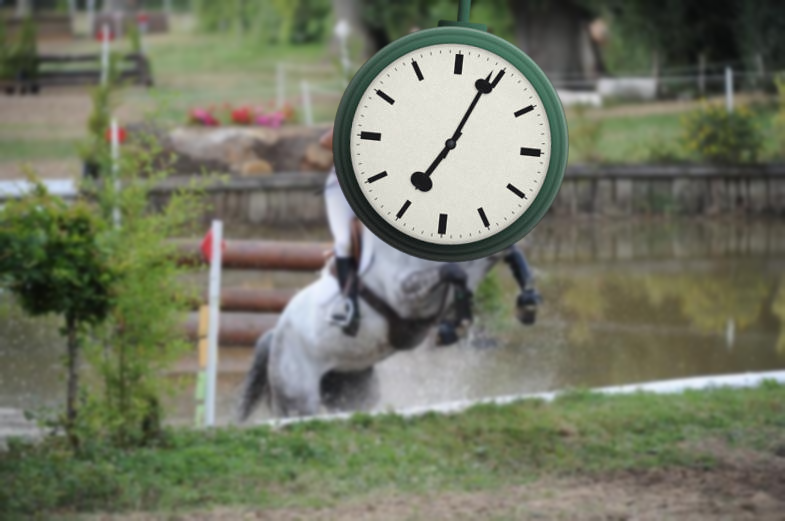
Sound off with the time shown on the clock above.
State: 7:04
